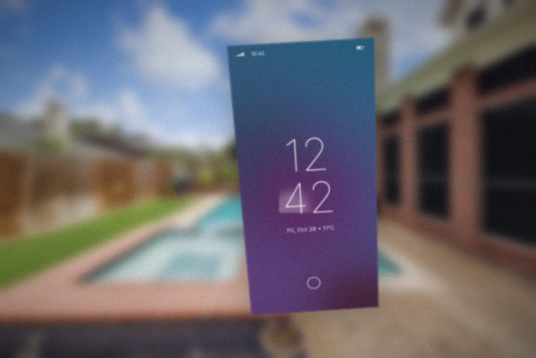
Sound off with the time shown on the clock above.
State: 12:42
